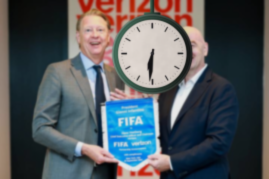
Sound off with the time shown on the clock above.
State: 6:31
